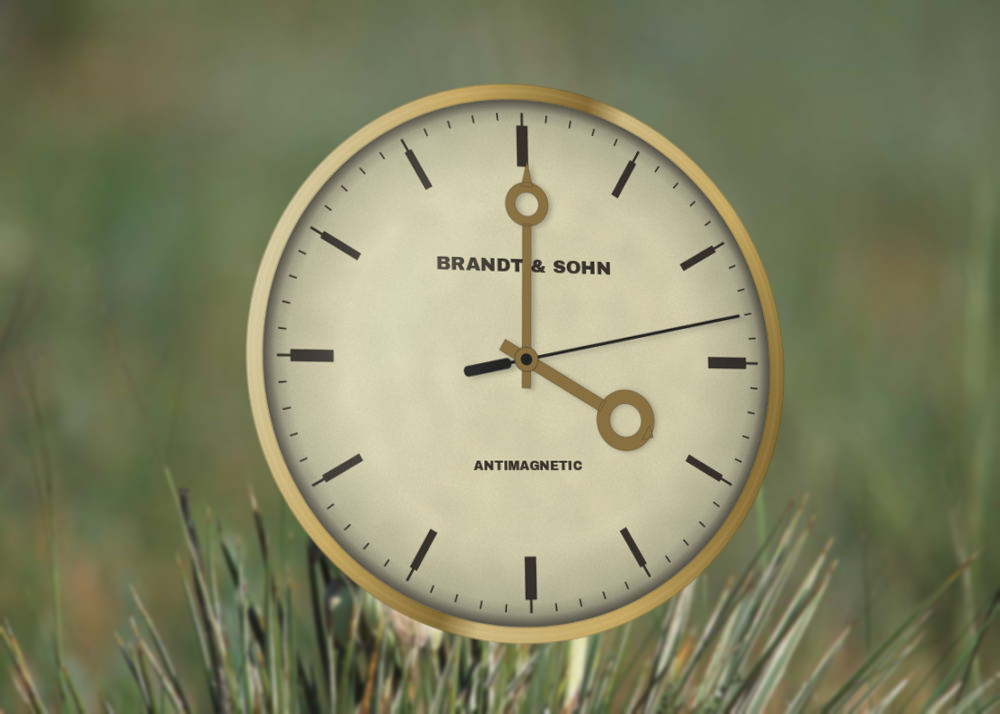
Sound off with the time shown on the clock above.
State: 4:00:13
